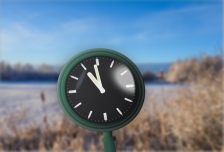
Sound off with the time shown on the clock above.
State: 10:59
